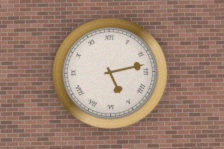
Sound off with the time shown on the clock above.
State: 5:13
